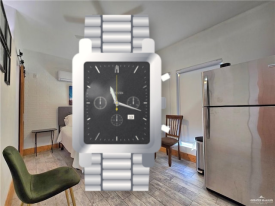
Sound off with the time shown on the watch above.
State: 11:18
